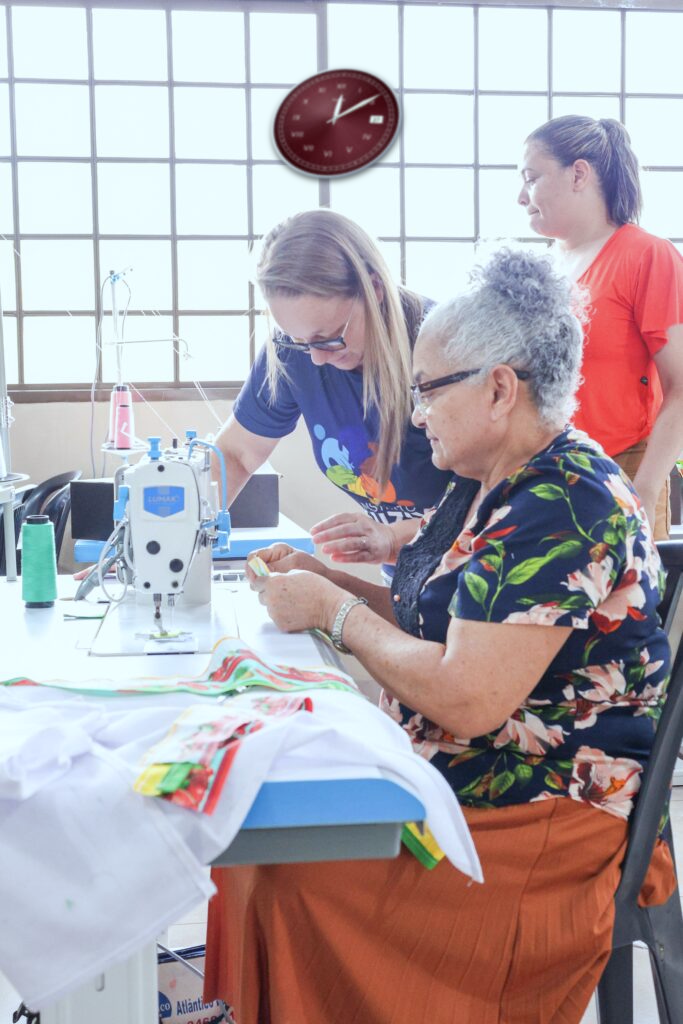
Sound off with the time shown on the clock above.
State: 12:09
